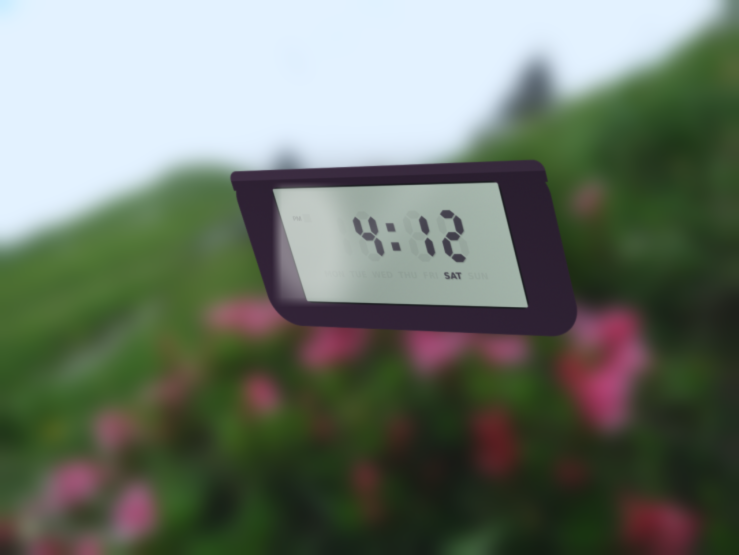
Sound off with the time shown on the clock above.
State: 4:12
